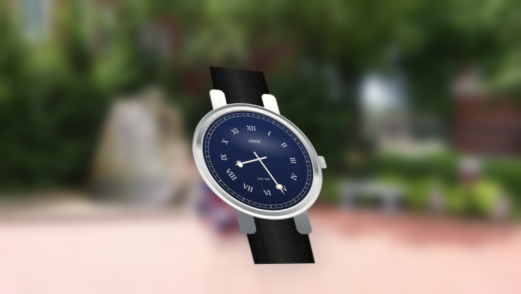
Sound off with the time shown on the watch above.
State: 8:26
